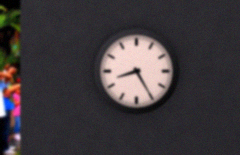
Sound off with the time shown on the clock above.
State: 8:25
